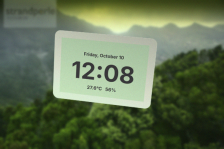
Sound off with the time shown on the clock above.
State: 12:08
